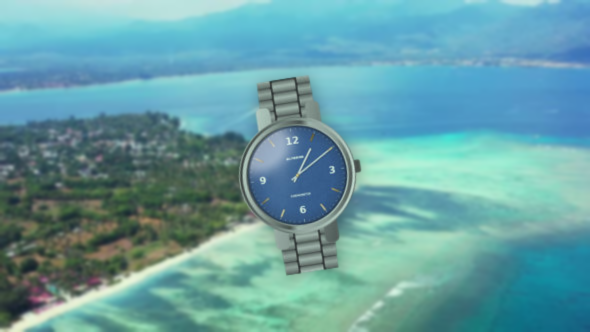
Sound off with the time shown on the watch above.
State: 1:10
